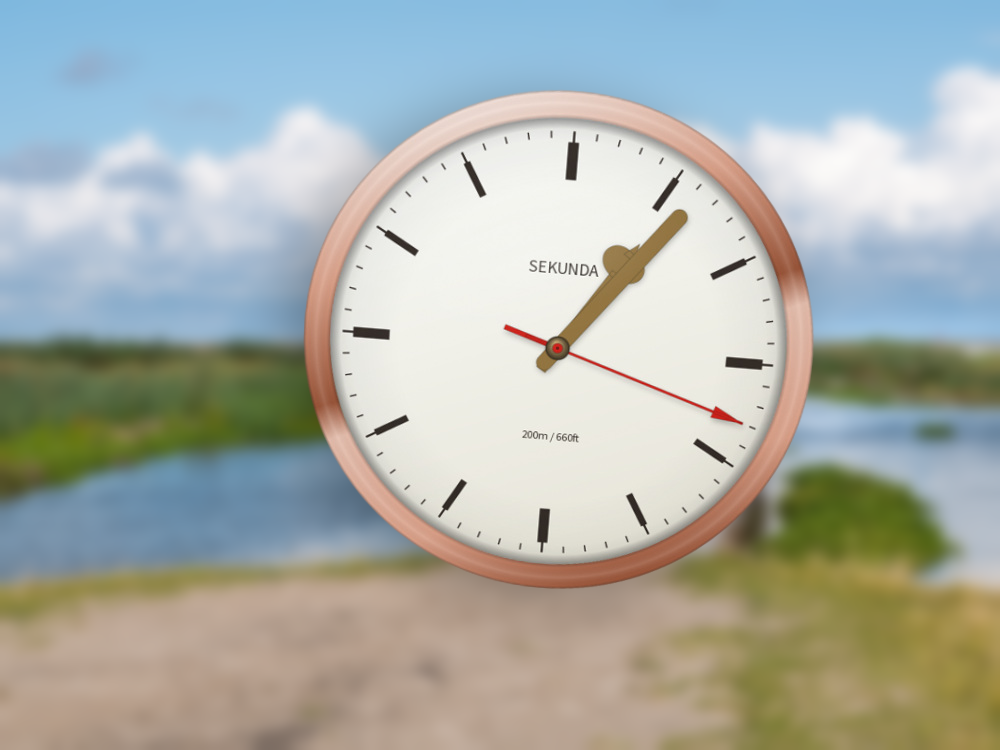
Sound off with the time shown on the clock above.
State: 1:06:18
